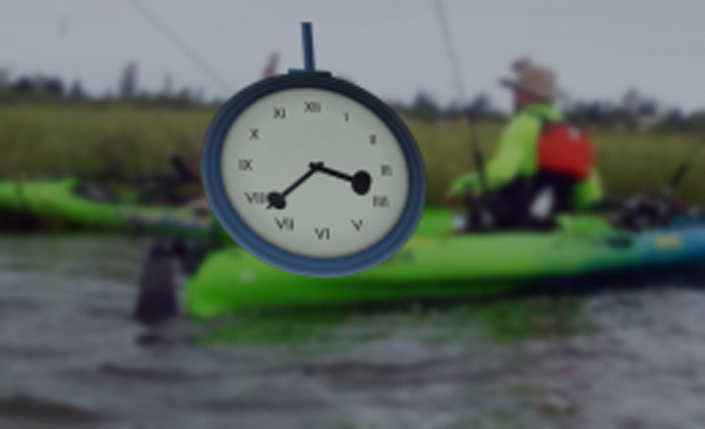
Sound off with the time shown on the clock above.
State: 3:38
